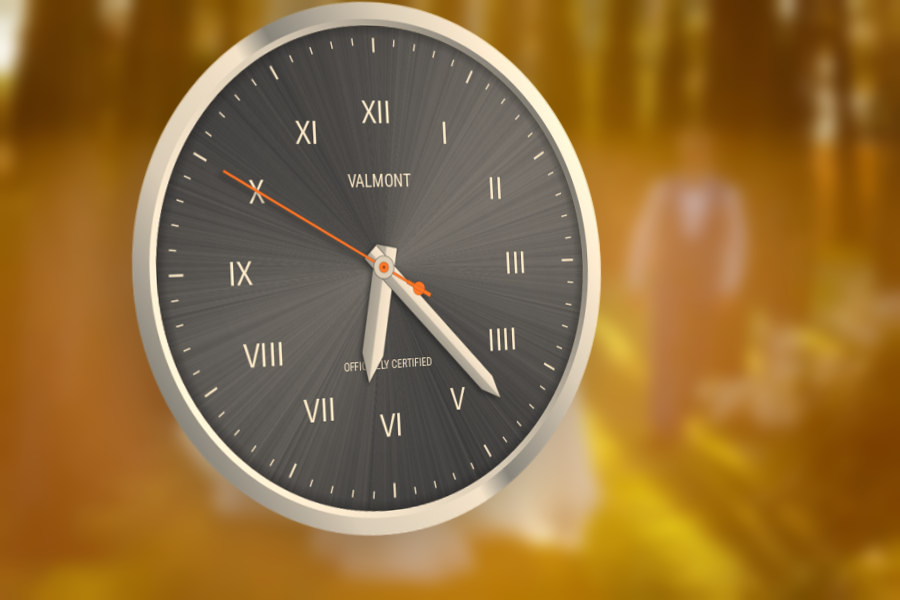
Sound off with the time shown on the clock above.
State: 6:22:50
